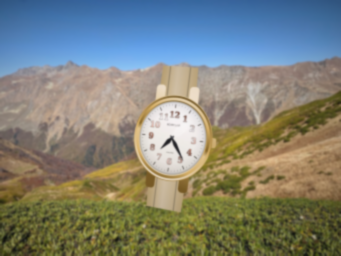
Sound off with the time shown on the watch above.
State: 7:24
